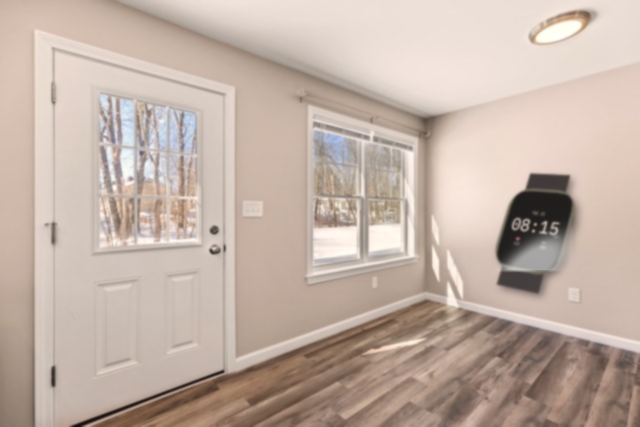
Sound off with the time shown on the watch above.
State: 8:15
